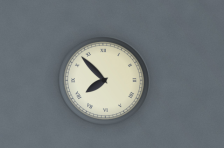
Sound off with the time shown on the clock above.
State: 7:53
